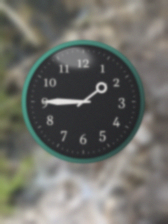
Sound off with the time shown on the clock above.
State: 1:45
